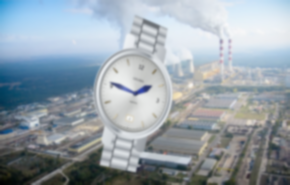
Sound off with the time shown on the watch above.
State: 1:46
